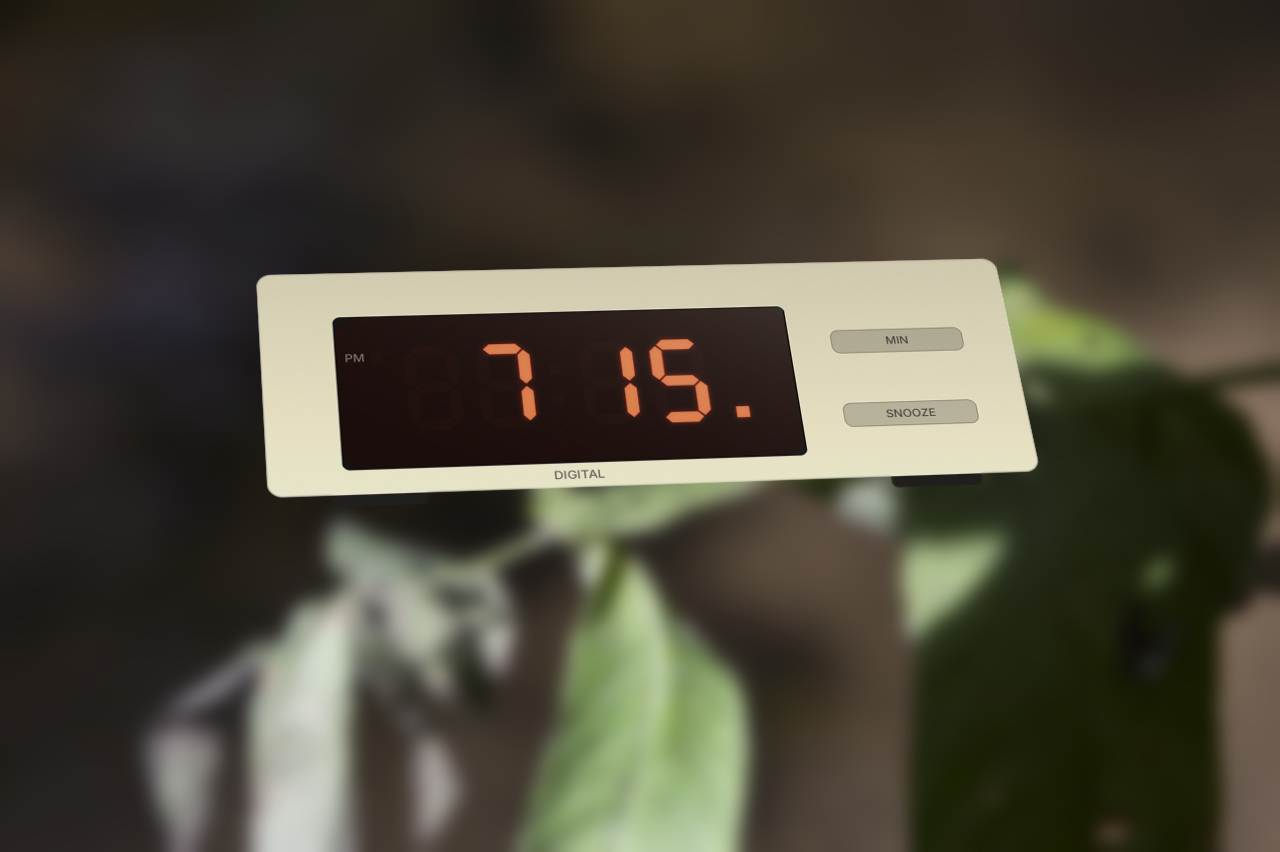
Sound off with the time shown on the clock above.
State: 7:15
